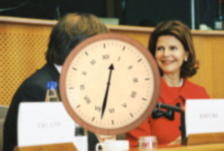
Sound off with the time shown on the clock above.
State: 12:33
